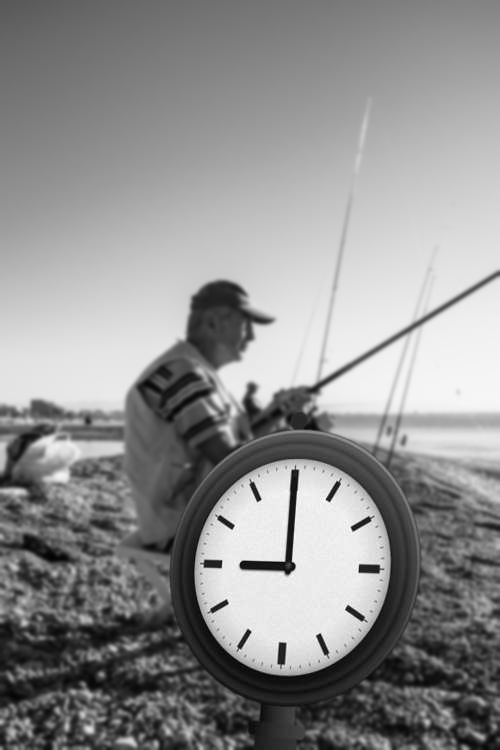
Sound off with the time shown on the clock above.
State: 9:00
